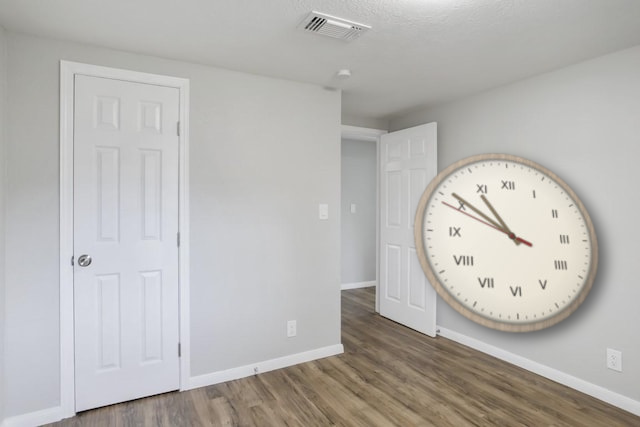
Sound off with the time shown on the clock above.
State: 10:50:49
